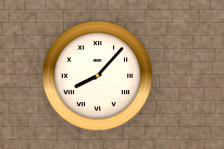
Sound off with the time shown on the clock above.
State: 8:07
